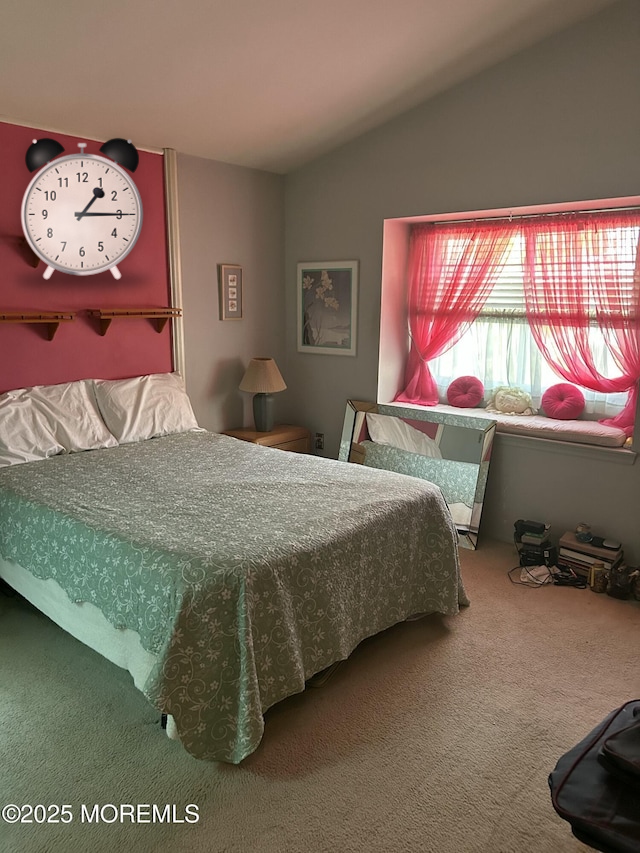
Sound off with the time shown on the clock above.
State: 1:15
